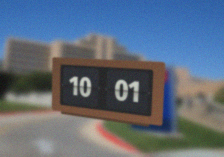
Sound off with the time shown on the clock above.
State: 10:01
